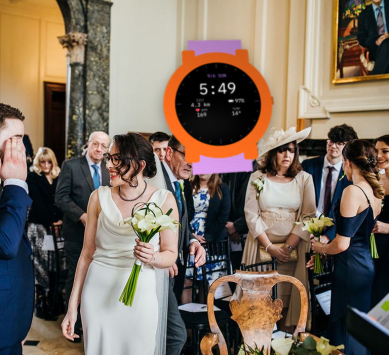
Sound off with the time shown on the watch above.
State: 5:49
